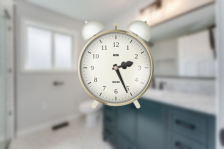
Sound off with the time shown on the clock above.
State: 2:26
